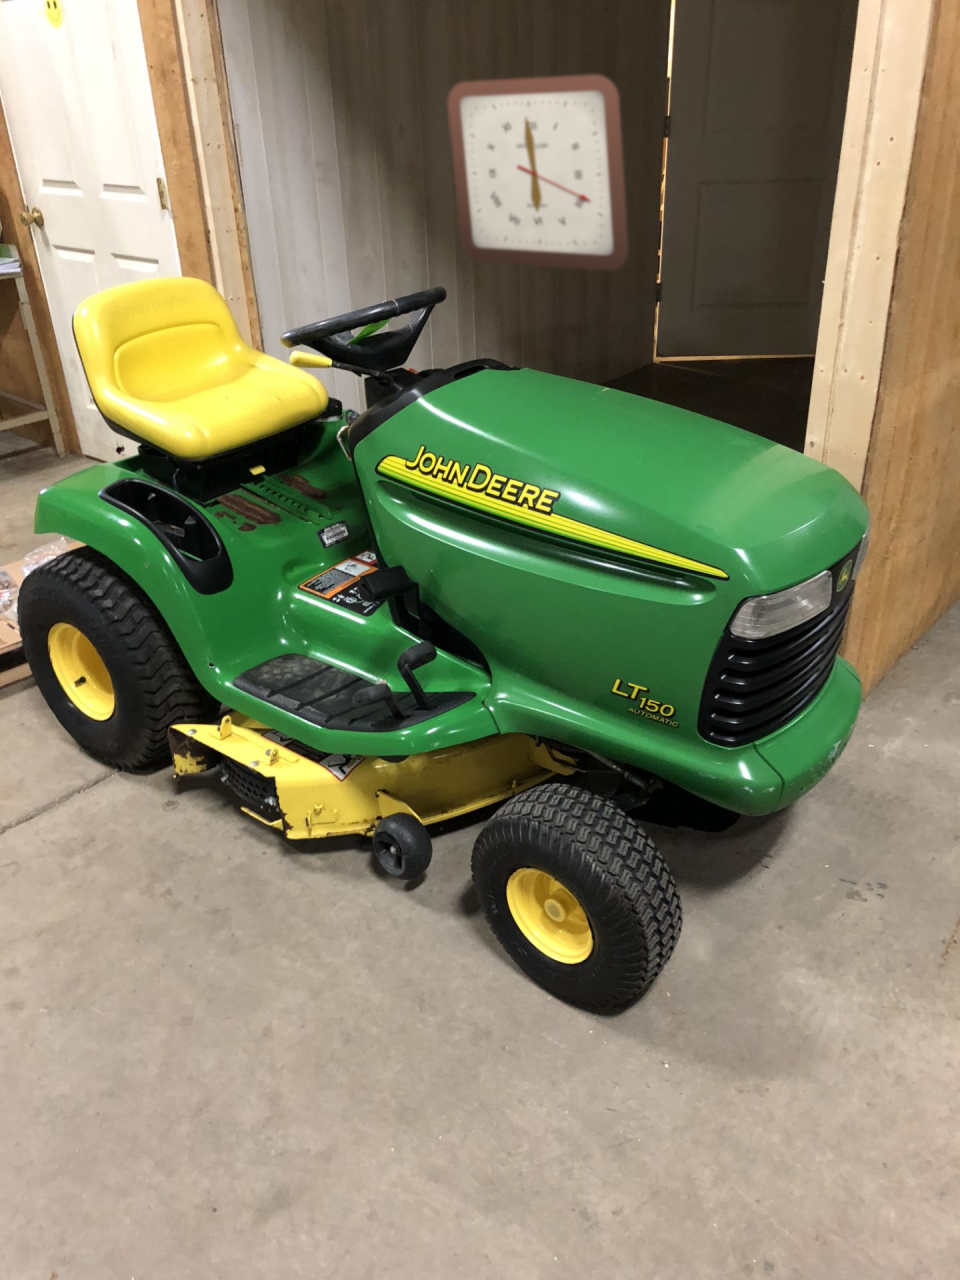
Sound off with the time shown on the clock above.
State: 5:59:19
